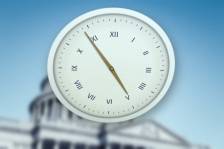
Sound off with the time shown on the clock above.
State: 4:54
